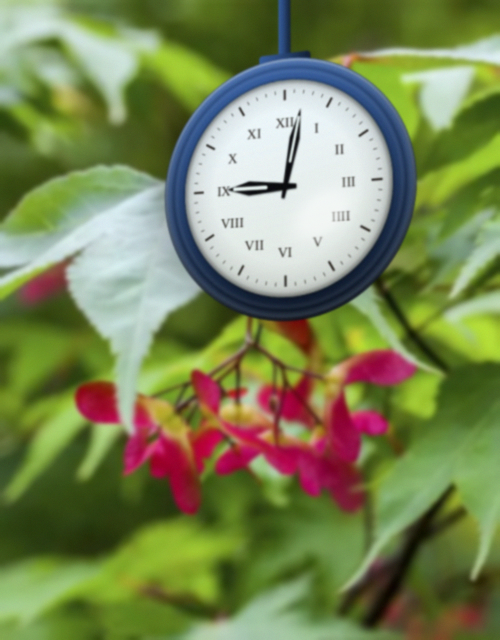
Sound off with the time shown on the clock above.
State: 9:02
